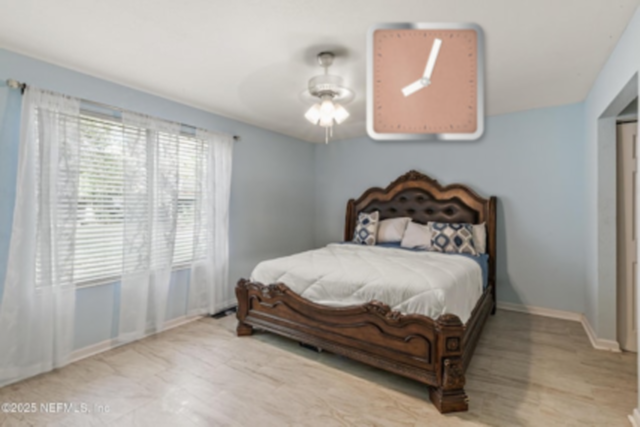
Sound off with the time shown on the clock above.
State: 8:03
